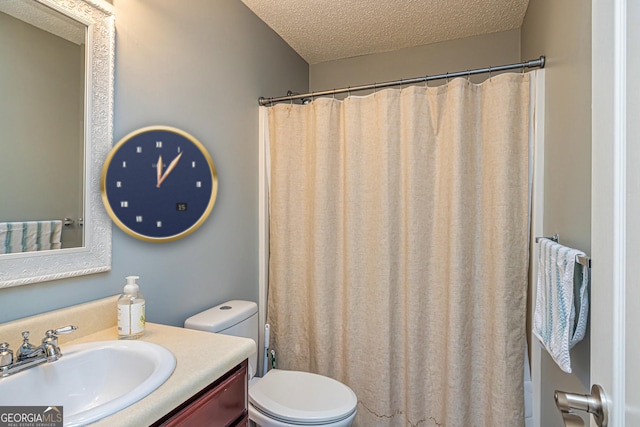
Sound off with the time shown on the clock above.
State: 12:06
